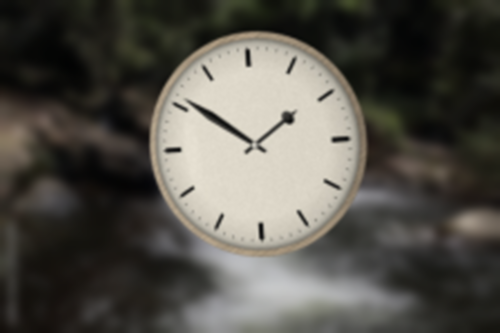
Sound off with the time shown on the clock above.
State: 1:51
